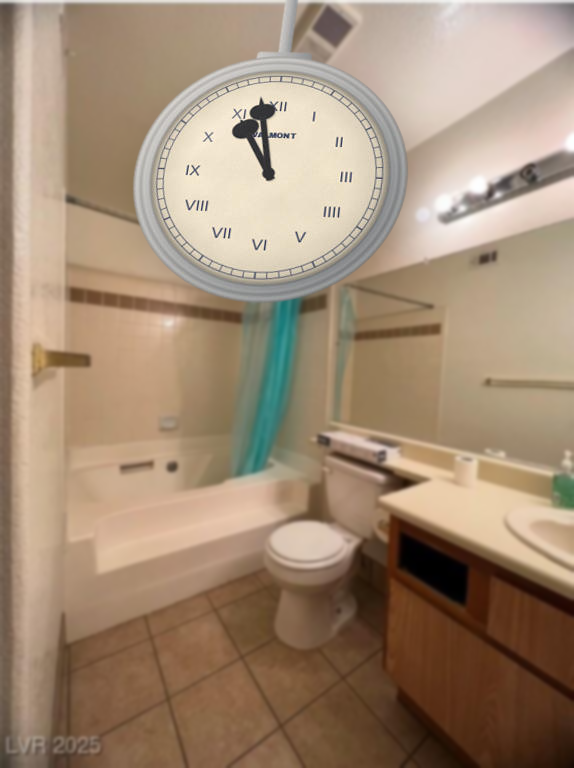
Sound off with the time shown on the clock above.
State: 10:58
